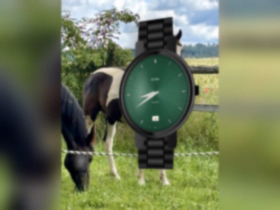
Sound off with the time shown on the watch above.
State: 8:40
